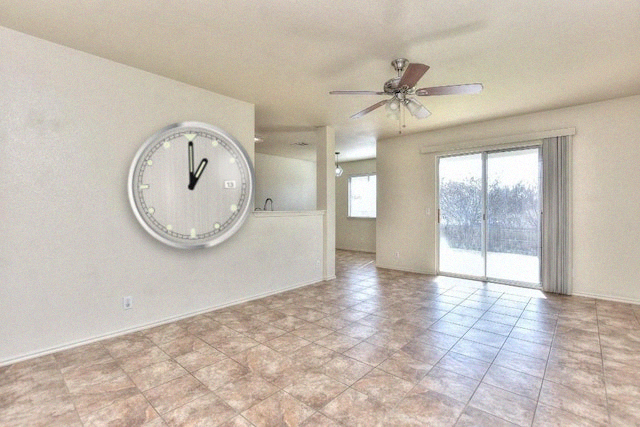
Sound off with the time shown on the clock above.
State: 1:00
